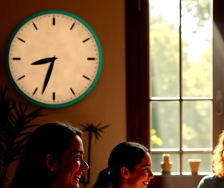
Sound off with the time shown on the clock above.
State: 8:33
